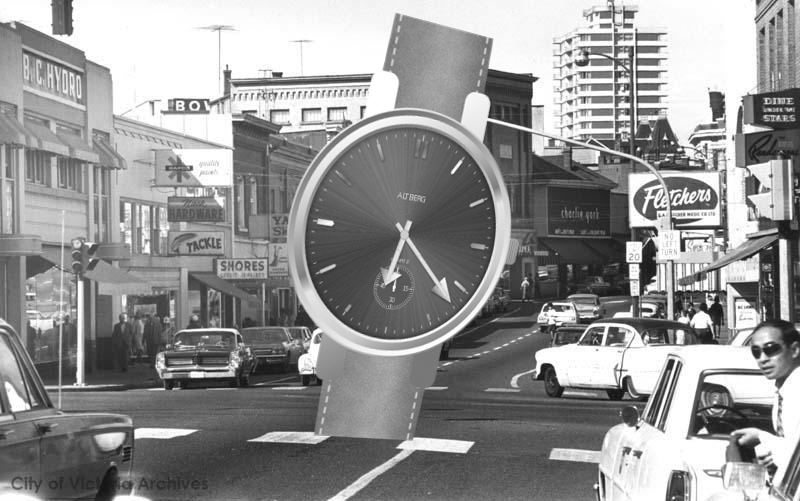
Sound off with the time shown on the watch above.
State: 6:22
